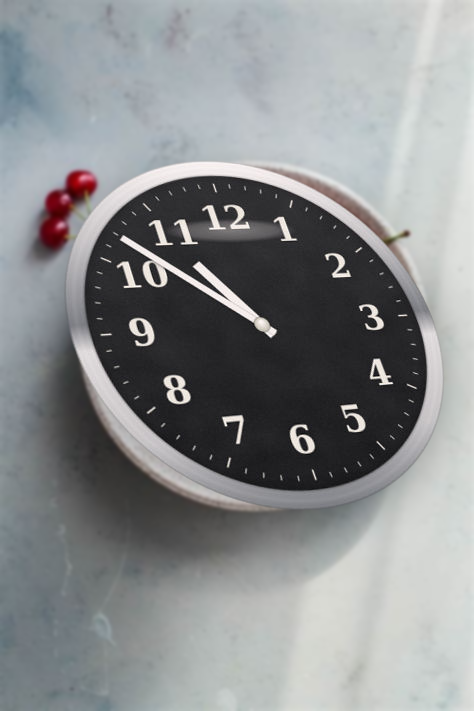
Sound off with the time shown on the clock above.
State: 10:52
